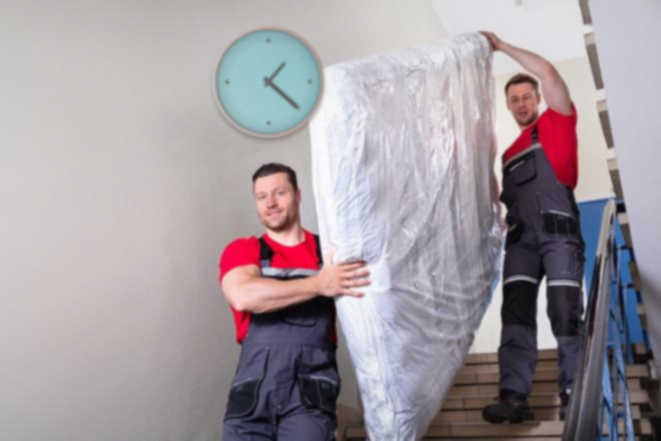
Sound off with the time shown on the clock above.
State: 1:22
